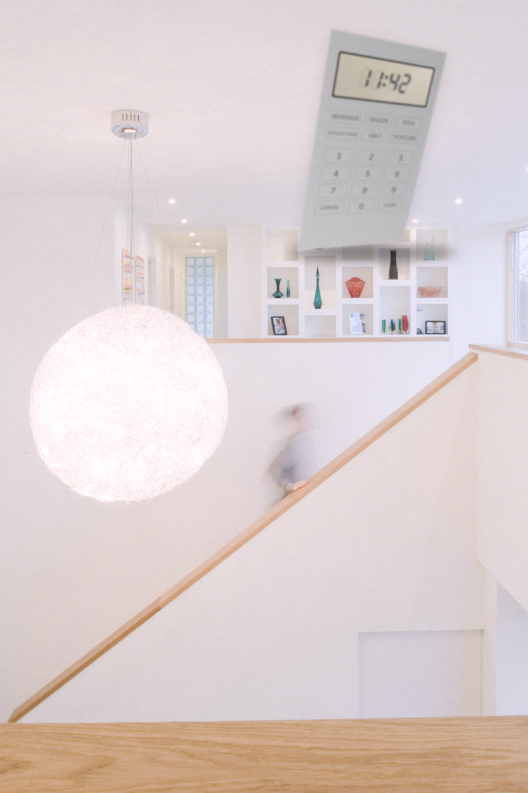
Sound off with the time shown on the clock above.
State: 11:42
